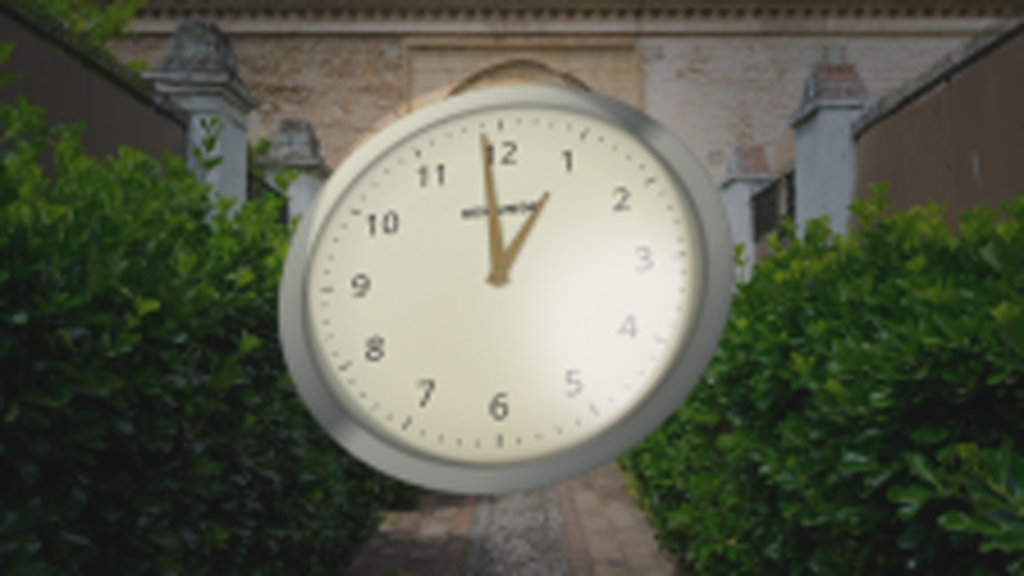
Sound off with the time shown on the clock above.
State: 12:59
